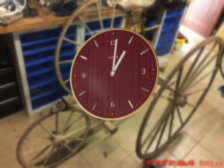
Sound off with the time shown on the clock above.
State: 1:01
